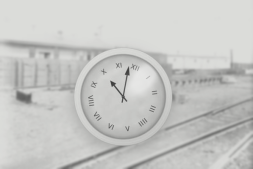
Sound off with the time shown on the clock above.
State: 9:58
